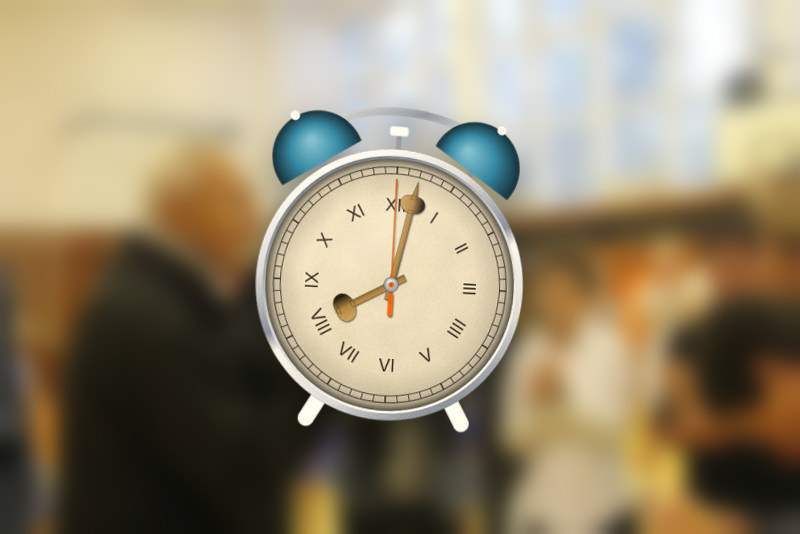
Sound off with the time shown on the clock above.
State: 8:02:00
